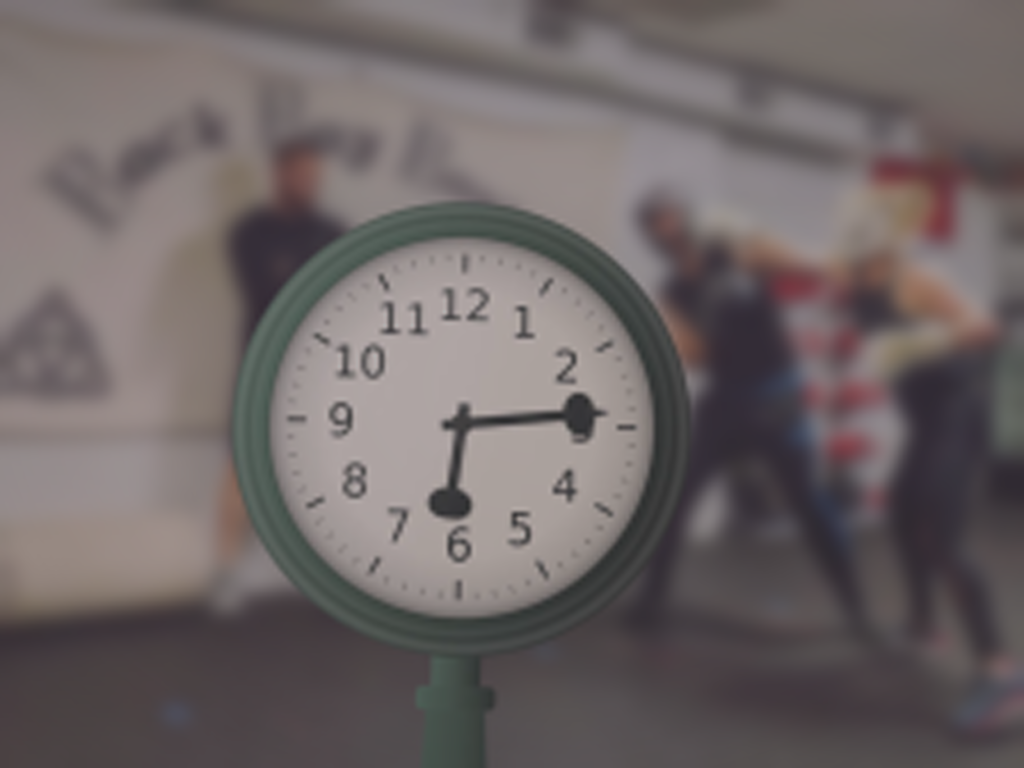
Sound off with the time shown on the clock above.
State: 6:14
